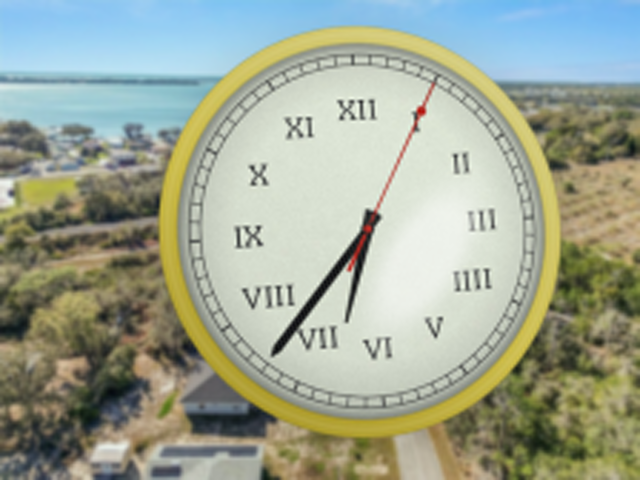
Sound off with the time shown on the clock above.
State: 6:37:05
